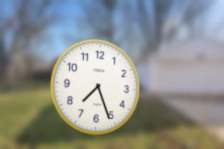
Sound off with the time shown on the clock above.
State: 7:26
